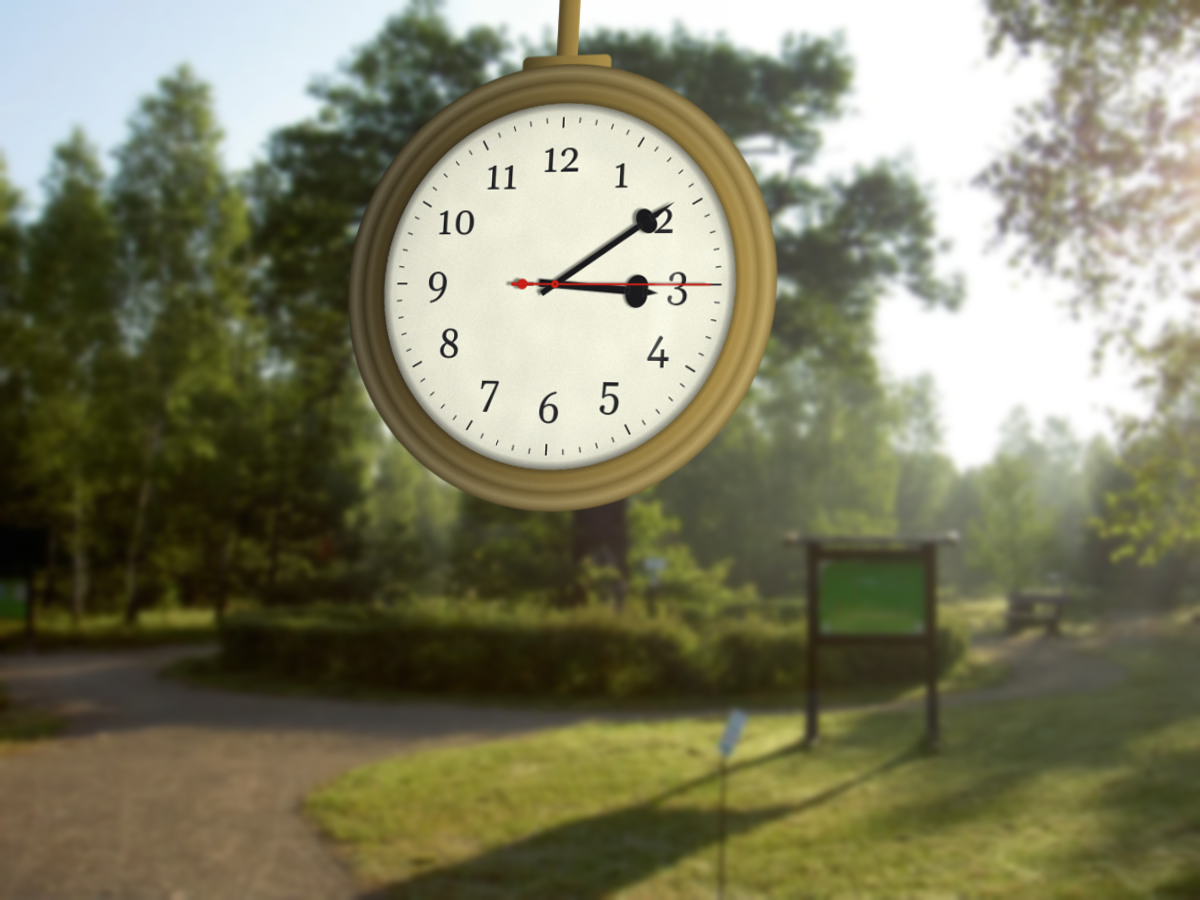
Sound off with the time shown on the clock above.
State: 3:09:15
